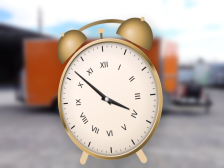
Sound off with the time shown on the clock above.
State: 3:52
